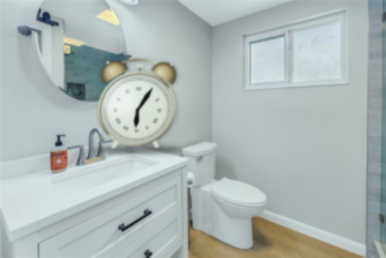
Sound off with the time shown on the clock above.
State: 6:05
